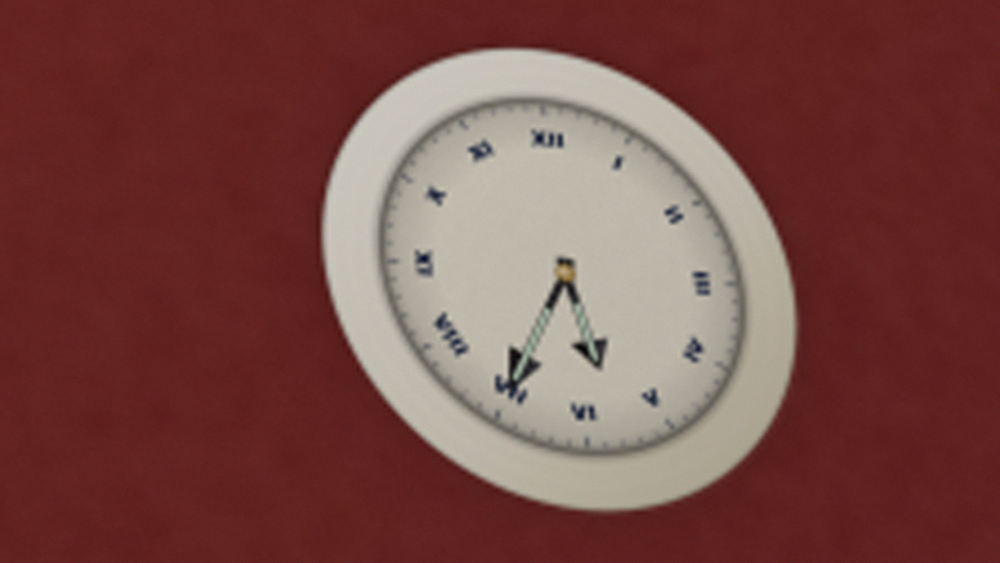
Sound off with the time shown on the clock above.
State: 5:35
